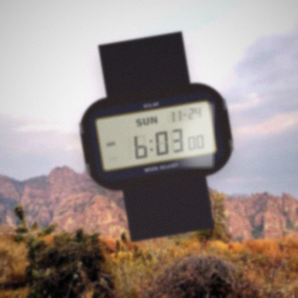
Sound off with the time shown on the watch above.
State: 6:03:00
